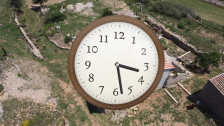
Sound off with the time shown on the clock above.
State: 3:28
